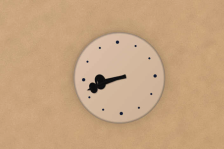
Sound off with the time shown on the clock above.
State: 8:42
